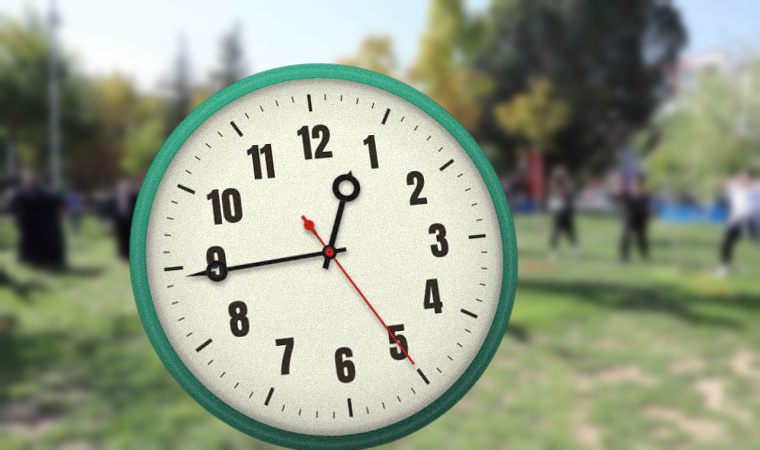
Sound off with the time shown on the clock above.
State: 12:44:25
